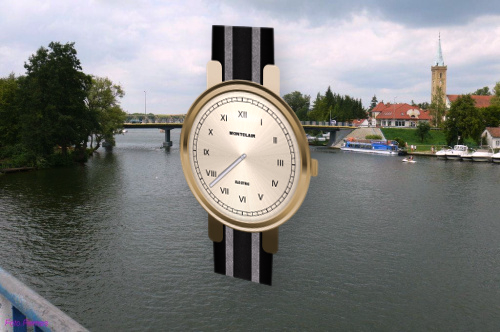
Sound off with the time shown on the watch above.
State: 7:38
